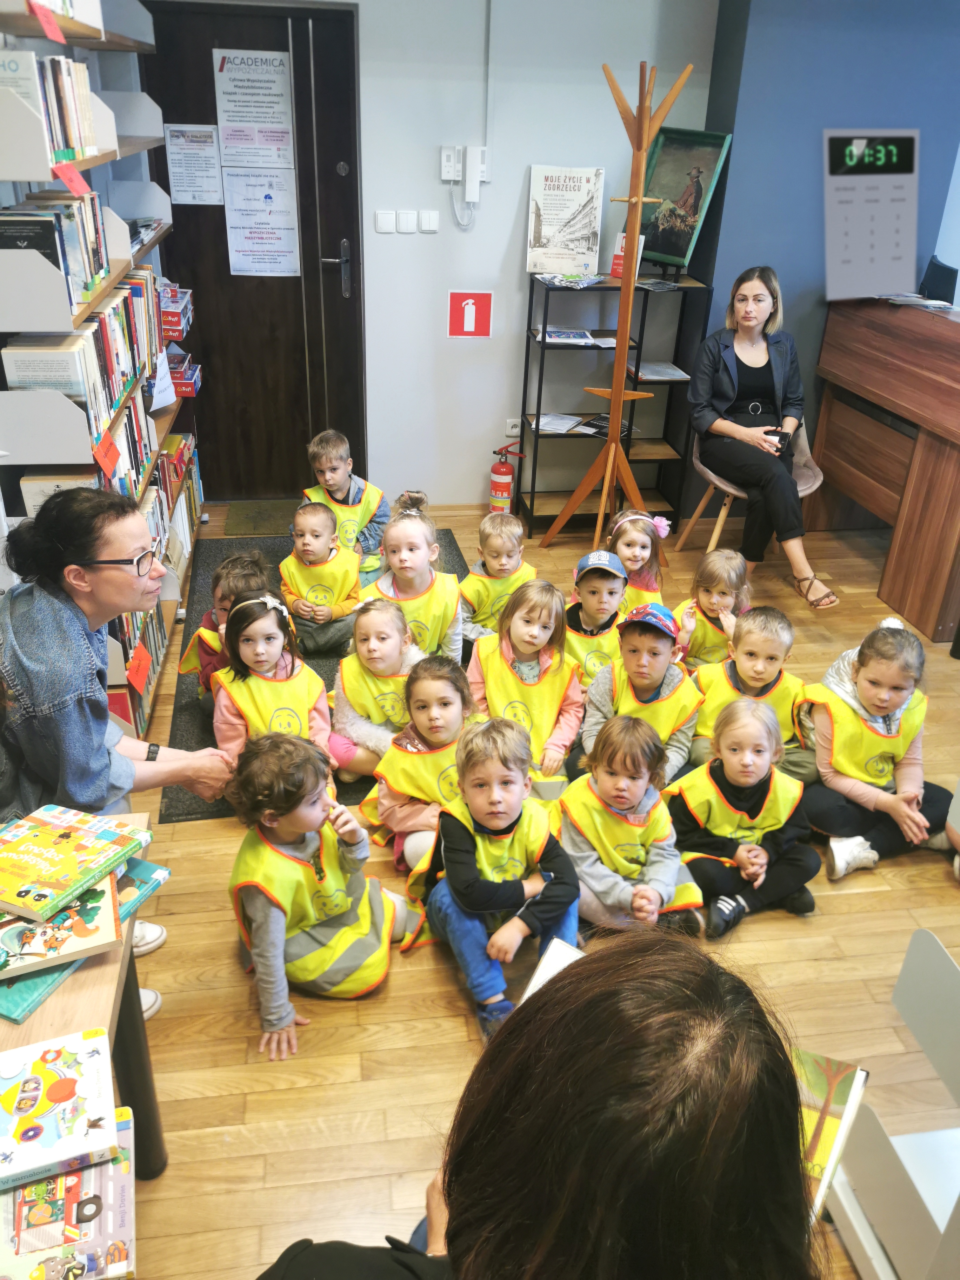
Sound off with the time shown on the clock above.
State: 1:37
